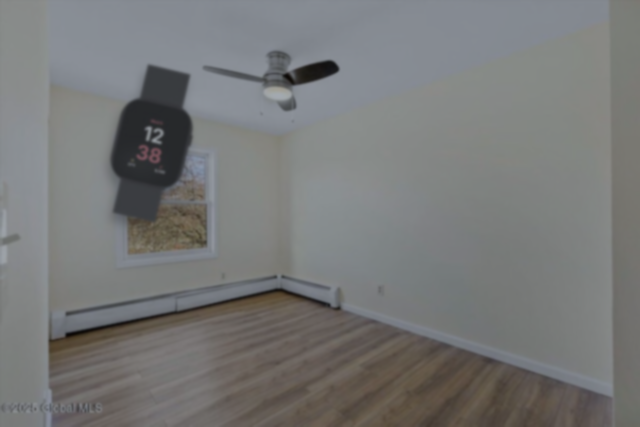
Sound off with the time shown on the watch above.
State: 12:38
